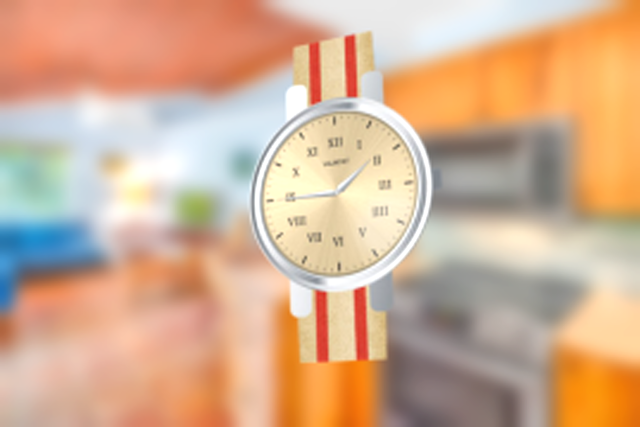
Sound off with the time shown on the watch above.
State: 1:45
